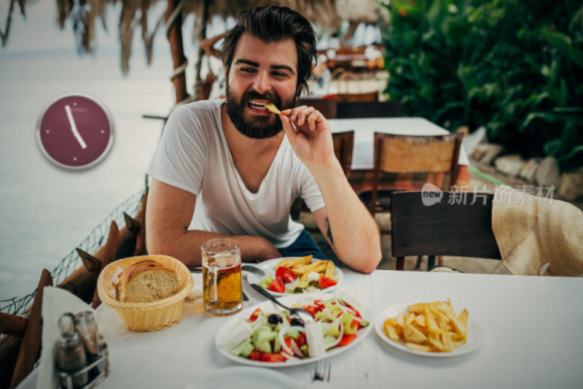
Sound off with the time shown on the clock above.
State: 4:57
